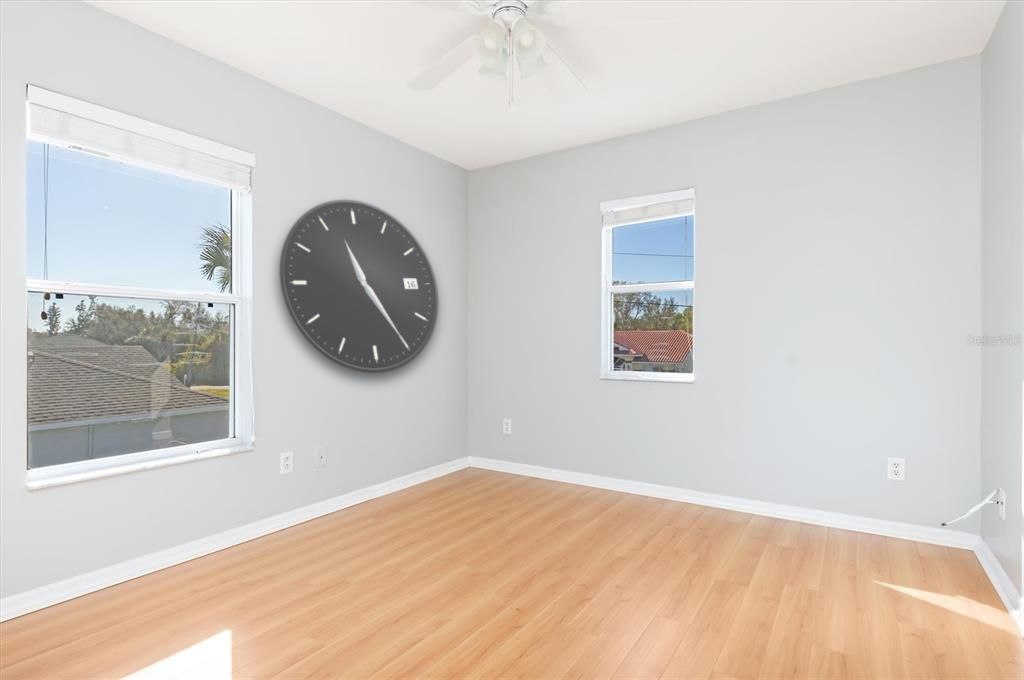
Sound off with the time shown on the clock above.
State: 11:25
